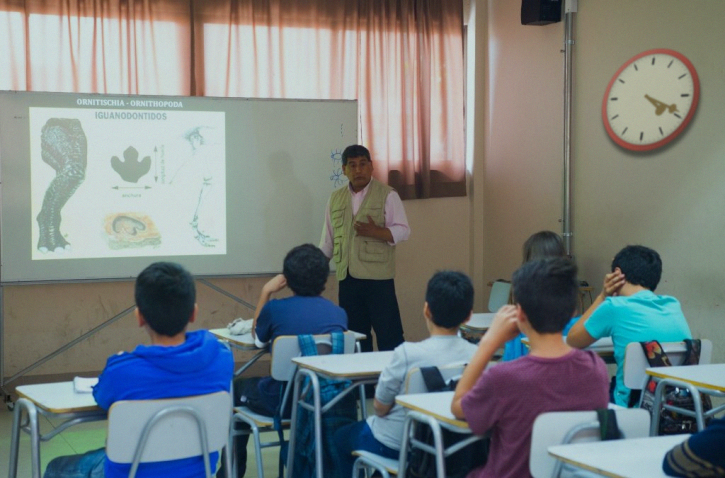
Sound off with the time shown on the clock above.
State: 4:19
